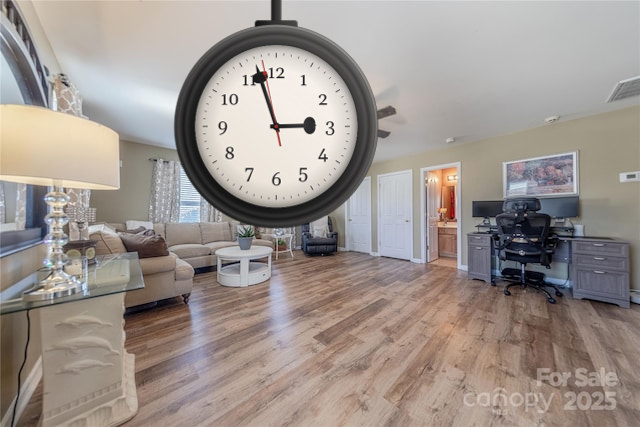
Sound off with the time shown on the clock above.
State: 2:56:58
